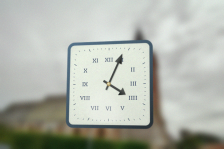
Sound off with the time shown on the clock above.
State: 4:04
